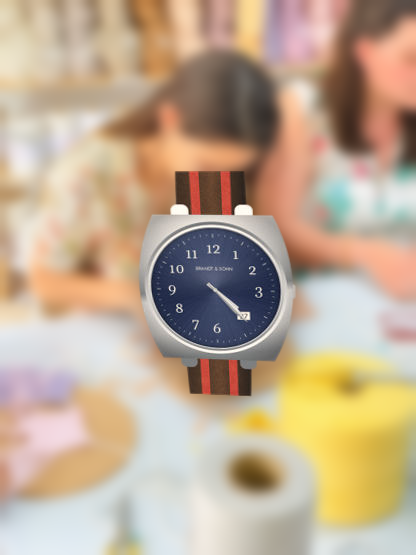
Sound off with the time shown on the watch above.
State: 4:23
